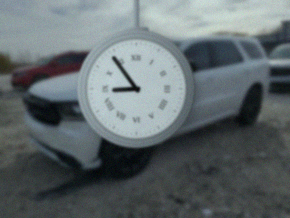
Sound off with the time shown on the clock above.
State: 8:54
